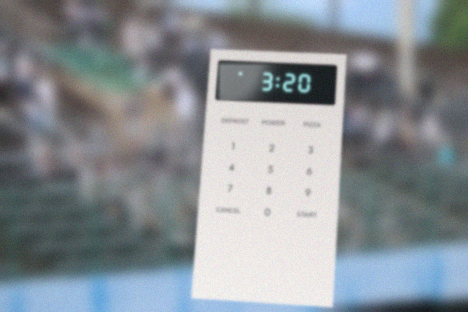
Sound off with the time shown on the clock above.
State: 3:20
